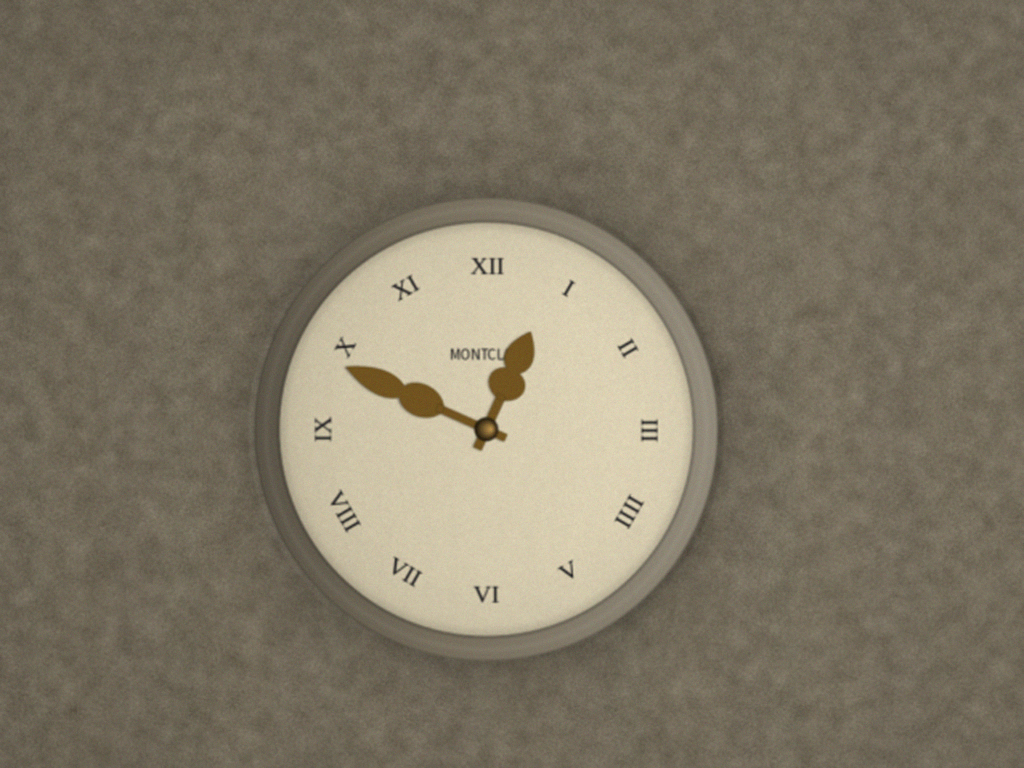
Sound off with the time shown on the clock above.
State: 12:49
